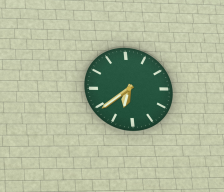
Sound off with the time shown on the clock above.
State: 6:39
